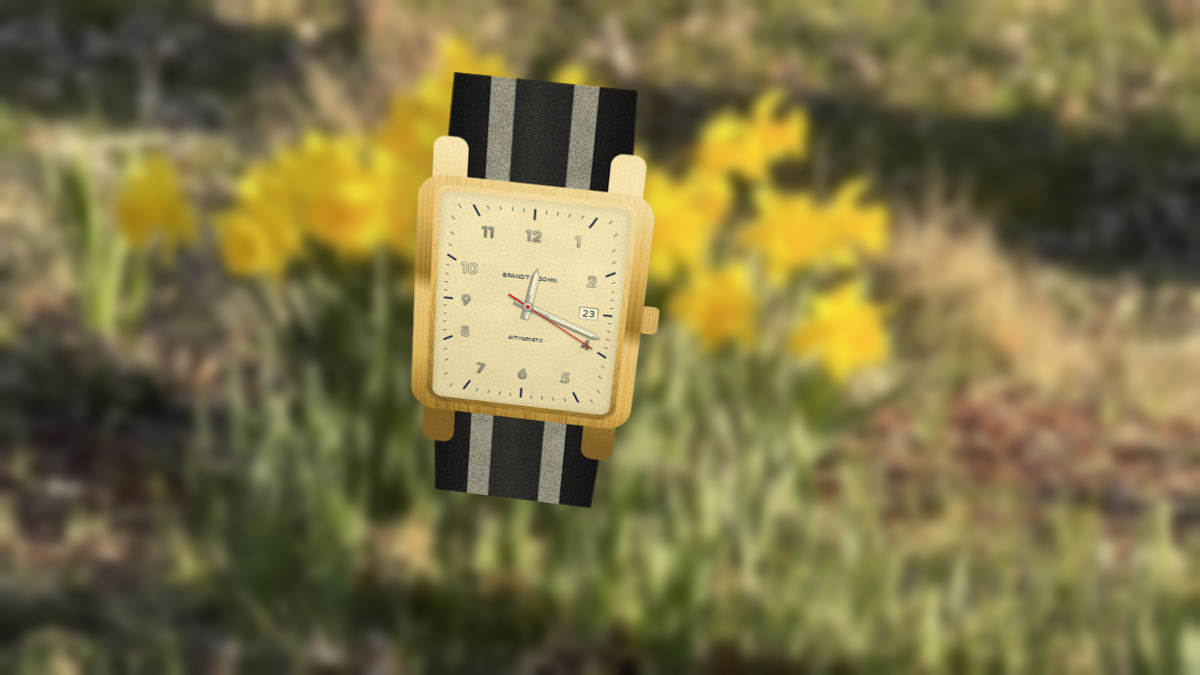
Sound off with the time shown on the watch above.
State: 12:18:20
